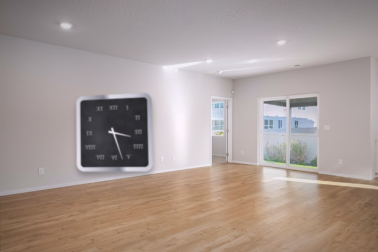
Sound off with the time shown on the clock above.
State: 3:27
